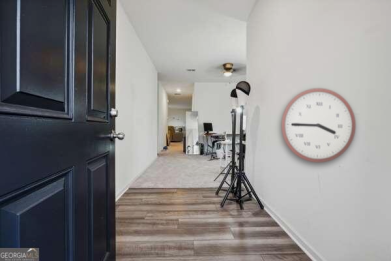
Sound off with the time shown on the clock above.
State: 3:45
